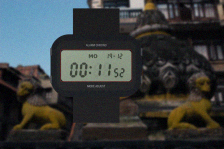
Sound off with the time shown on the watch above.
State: 0:11:52
